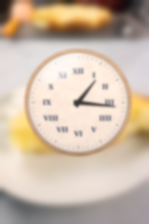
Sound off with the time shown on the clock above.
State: 1:16
